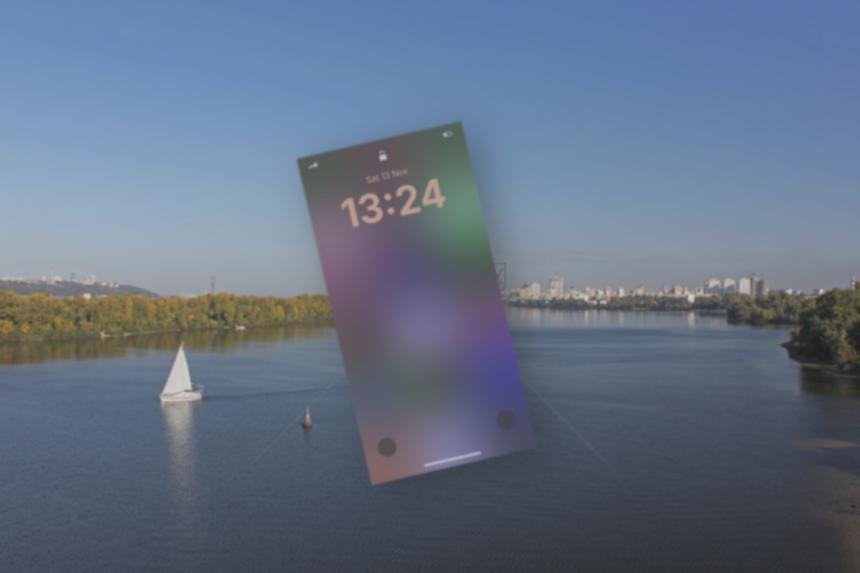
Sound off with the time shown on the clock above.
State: 13:24
